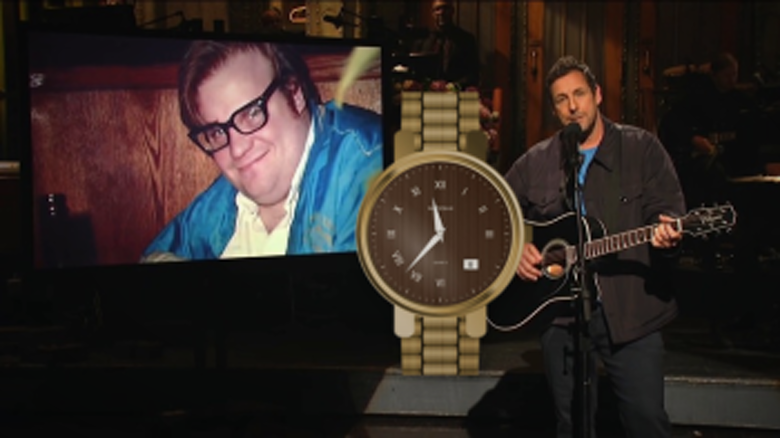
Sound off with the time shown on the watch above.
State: 11:37
